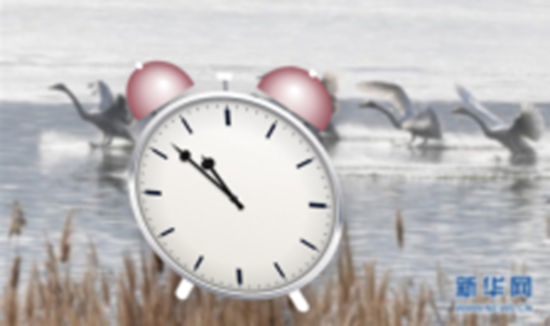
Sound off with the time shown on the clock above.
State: 10:52
